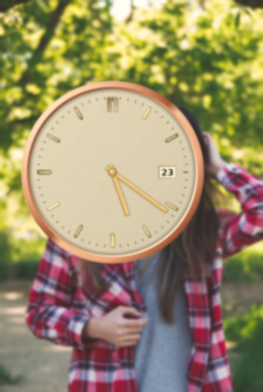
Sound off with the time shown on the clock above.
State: 5:21
